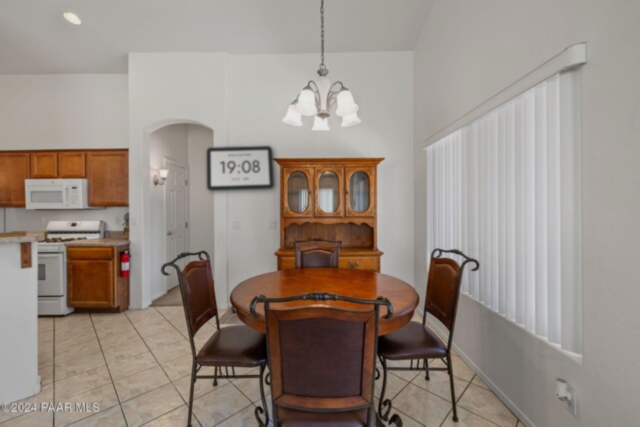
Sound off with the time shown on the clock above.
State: 19:08
